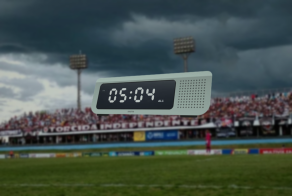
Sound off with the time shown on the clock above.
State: 5:04
